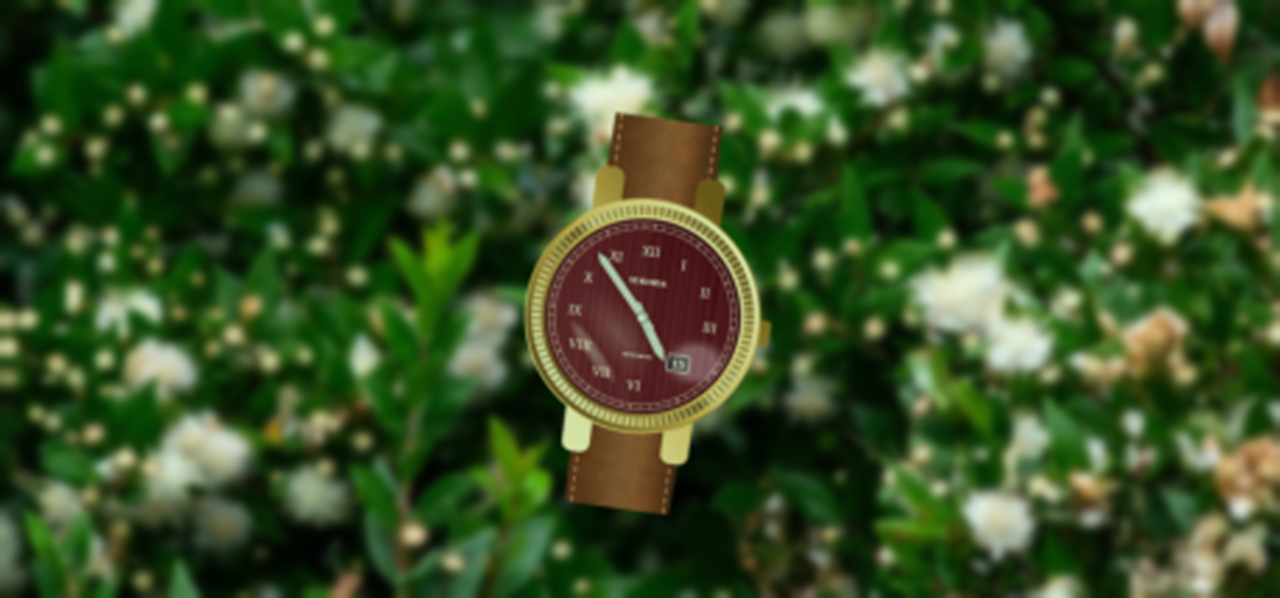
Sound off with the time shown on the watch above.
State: 4:53
